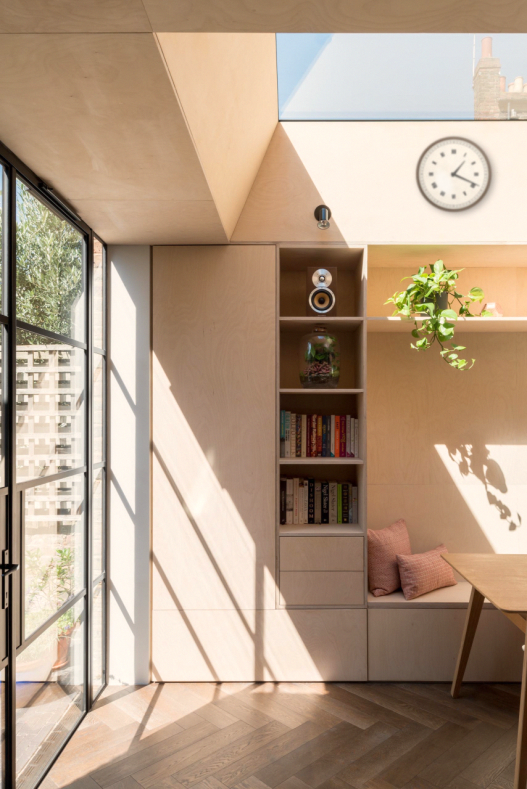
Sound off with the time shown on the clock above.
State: 1:19
